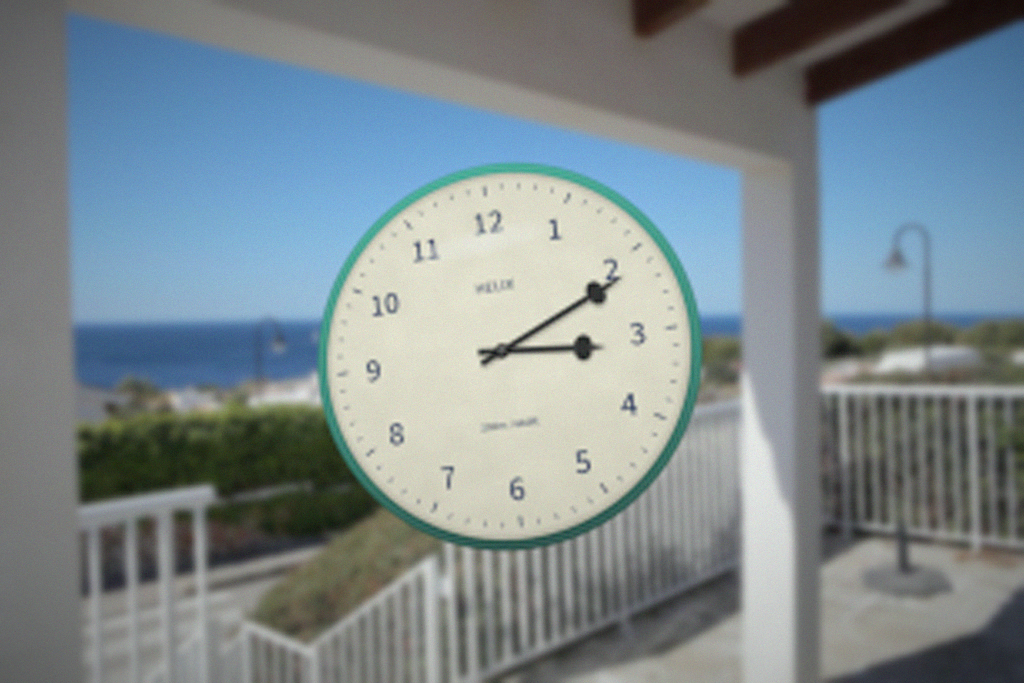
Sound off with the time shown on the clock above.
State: 3:11
